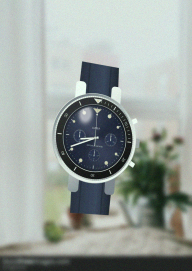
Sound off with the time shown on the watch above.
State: 8:41
